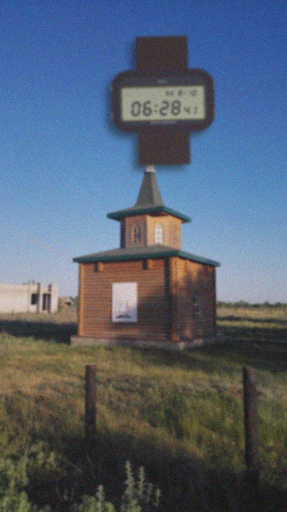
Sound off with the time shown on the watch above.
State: 6:28
